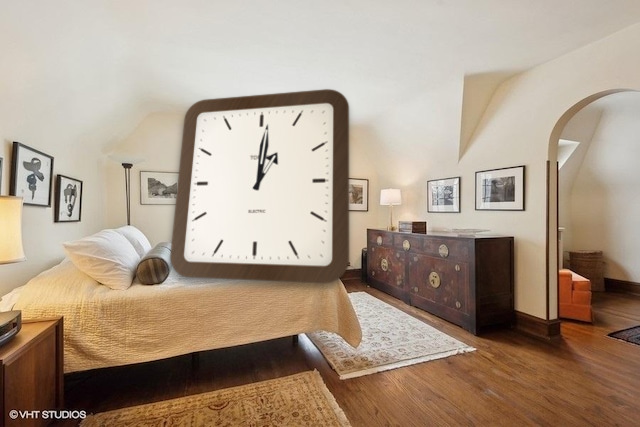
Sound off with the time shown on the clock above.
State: 1:01
